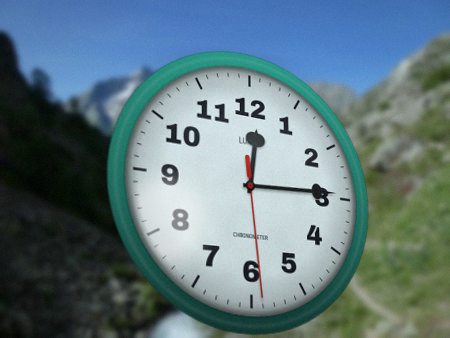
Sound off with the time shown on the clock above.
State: 12:14:29
